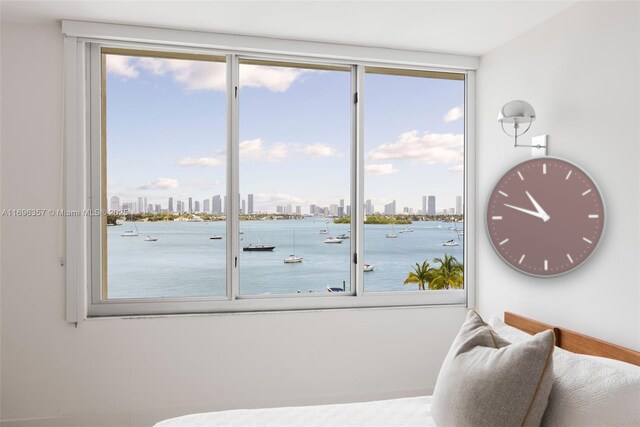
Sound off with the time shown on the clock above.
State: 10:48
